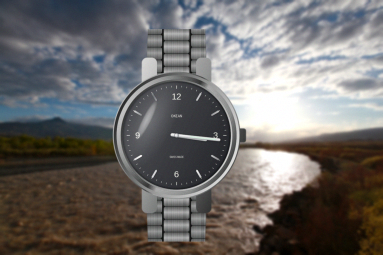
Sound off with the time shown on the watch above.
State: 3:16
